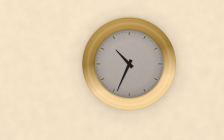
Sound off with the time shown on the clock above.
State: 10:34
